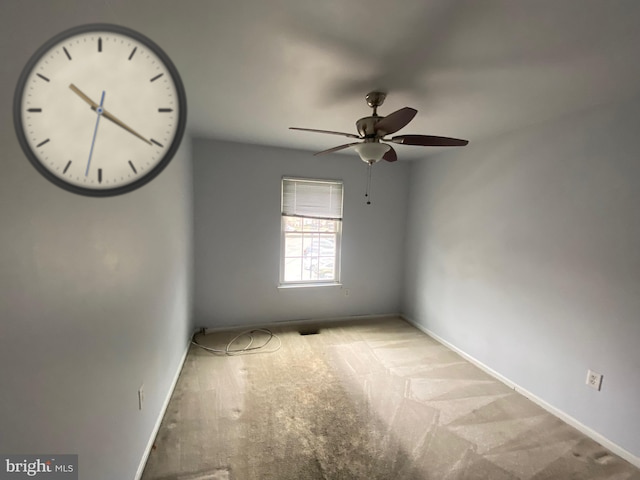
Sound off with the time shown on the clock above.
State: 10:20:32
